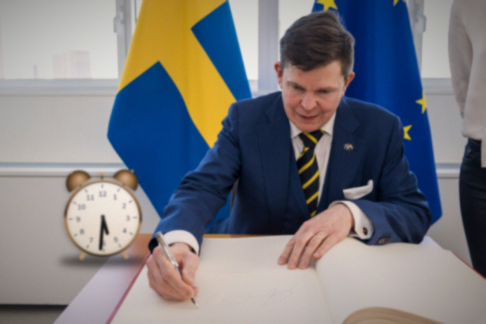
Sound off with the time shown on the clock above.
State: 5:31
